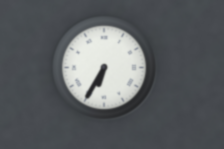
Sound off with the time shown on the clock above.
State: 6:35
